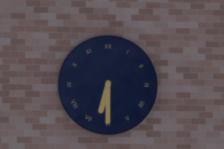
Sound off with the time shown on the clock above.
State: 6:30
